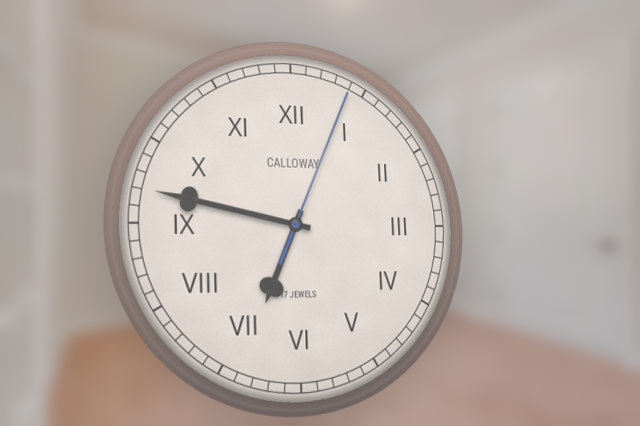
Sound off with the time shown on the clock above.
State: 6:47:04
